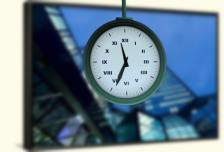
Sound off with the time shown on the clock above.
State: 11:34
